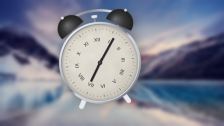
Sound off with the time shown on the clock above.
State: 7:06
